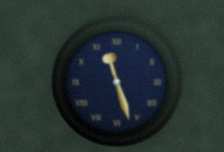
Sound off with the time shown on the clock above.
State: 11:27
